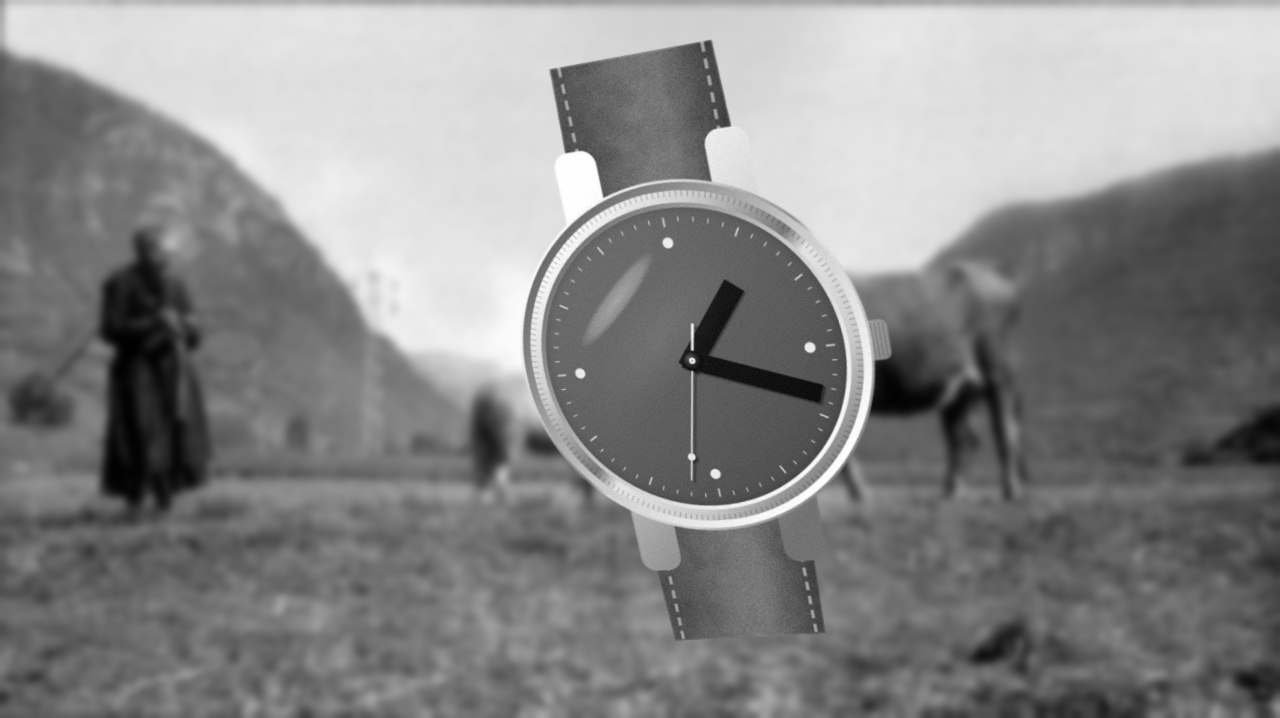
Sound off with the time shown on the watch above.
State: 1:18:32
